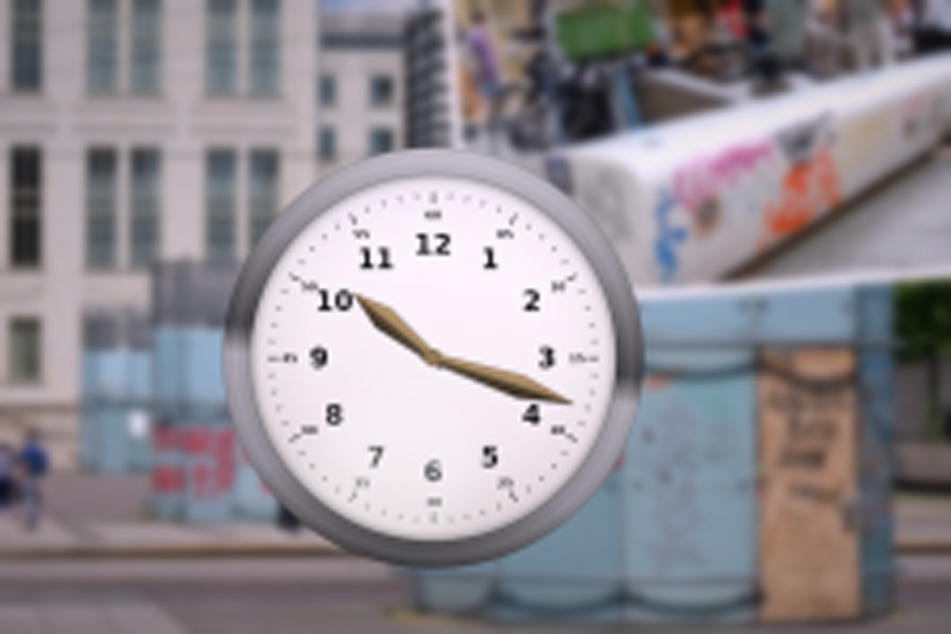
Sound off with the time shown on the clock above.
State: 10:18
